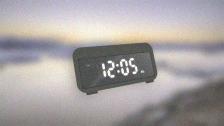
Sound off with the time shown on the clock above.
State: 12:05
